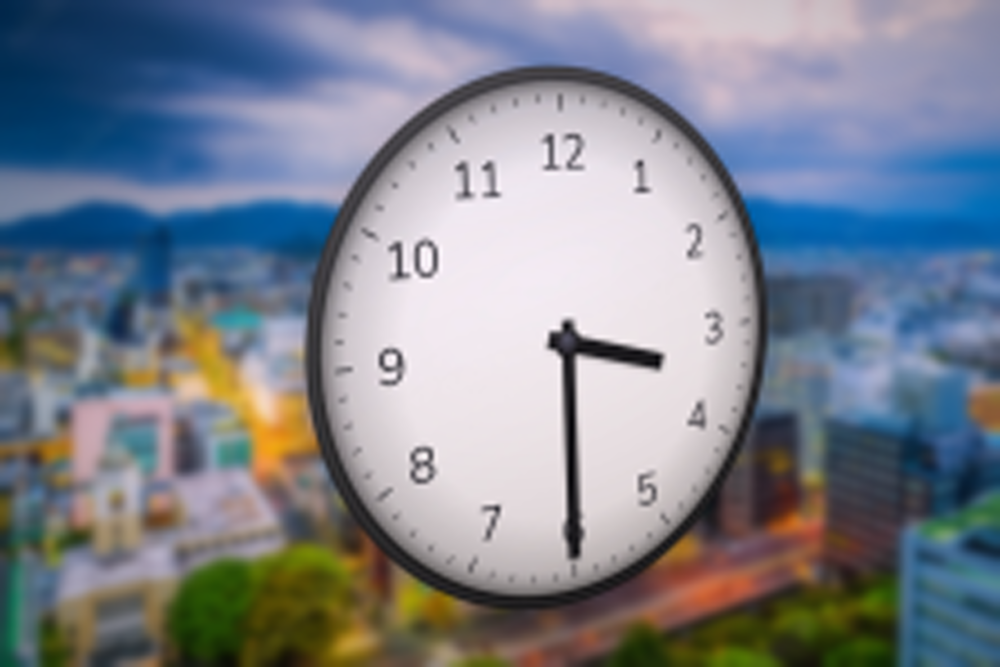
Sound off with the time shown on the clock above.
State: 3:30
